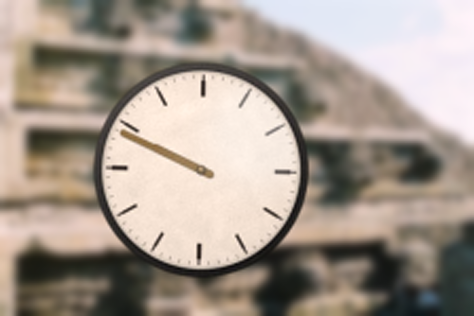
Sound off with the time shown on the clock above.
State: 9:49
